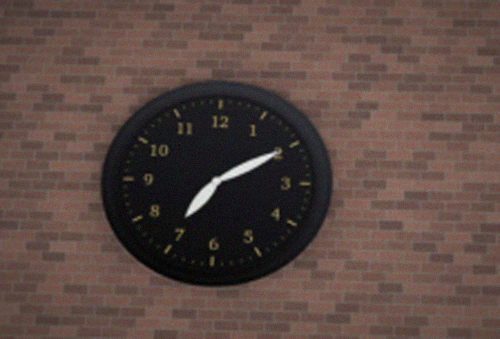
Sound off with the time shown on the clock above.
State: 7:10
